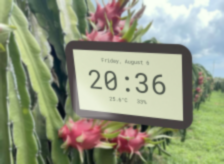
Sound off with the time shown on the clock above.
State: 20:36
